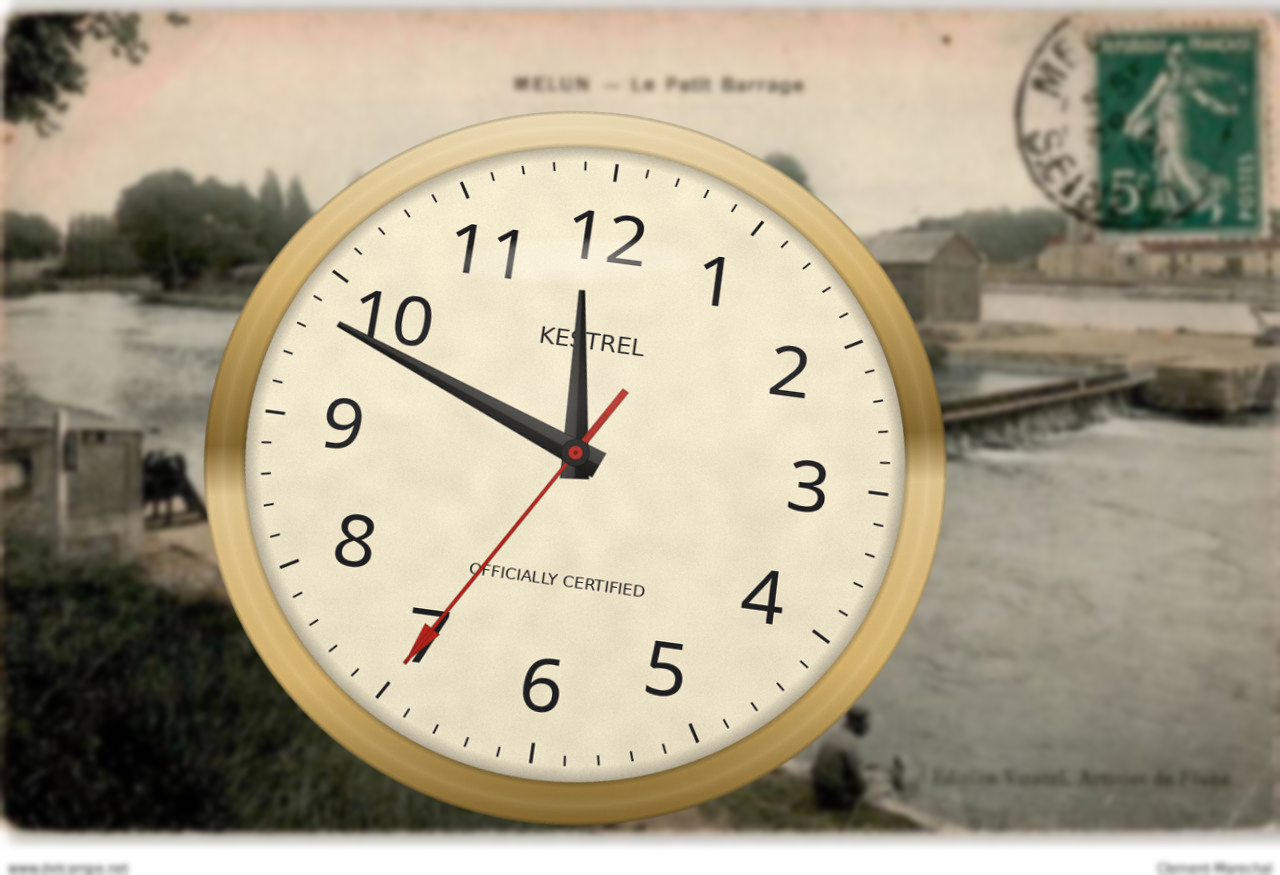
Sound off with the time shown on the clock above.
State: 11:48:35
